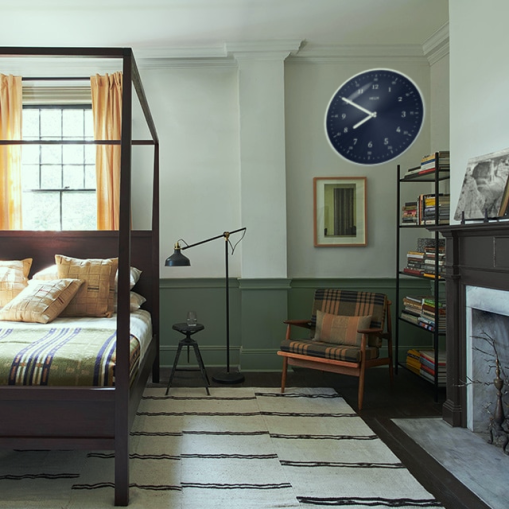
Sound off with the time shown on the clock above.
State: 7:50
